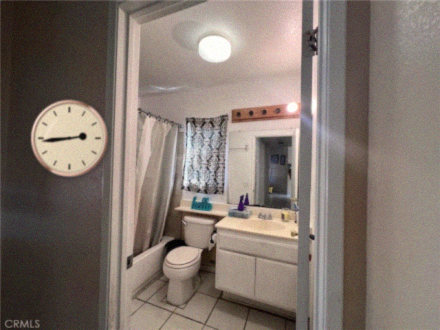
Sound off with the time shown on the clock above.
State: 2:44
